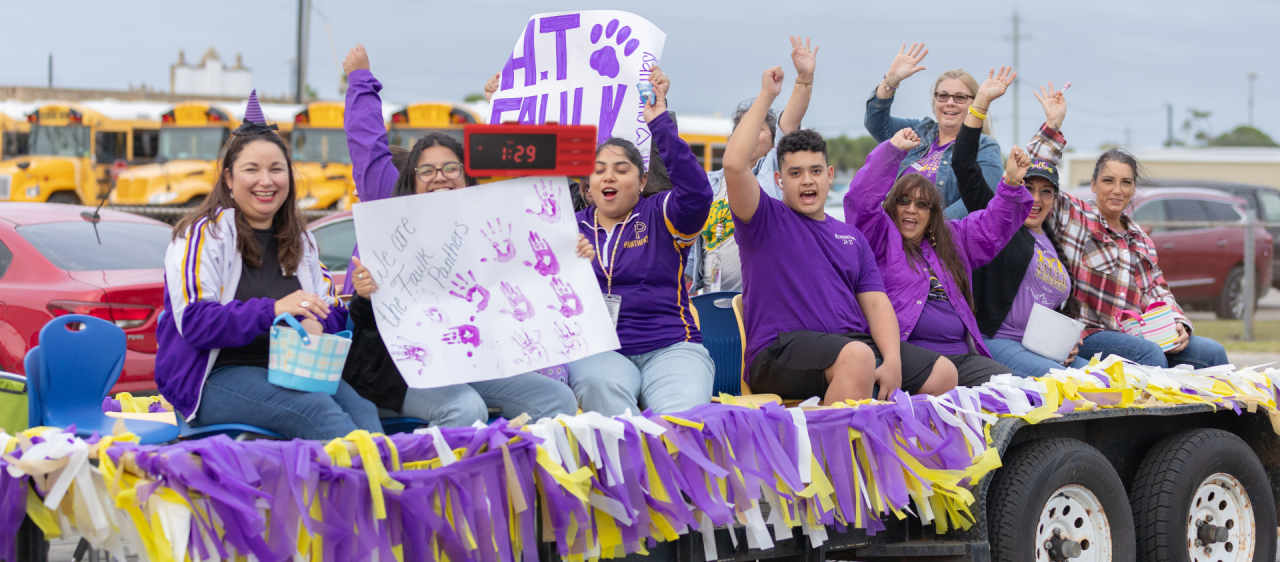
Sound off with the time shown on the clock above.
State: 1:29
